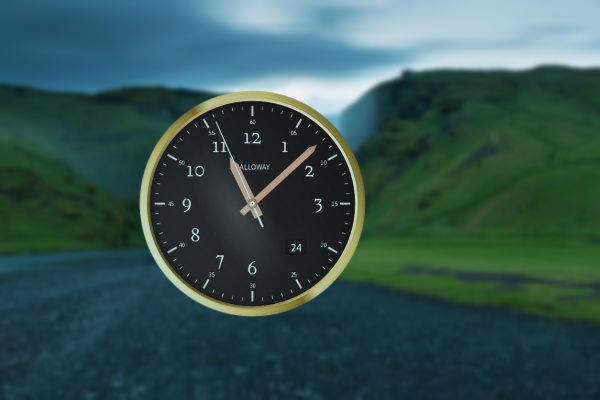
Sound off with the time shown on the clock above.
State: 11:07:56
